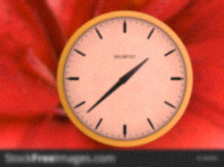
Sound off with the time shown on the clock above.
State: 1:38
